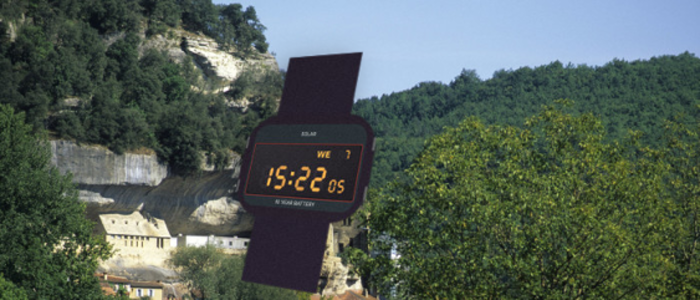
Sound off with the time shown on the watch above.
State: 15:22:05
